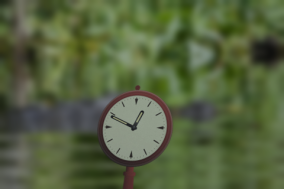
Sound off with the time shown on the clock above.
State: 12:49
